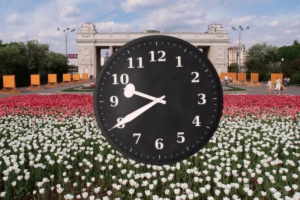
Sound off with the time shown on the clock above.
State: 9:40
